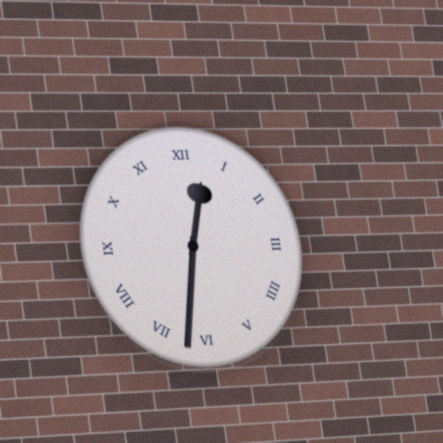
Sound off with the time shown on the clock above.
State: 12:32
